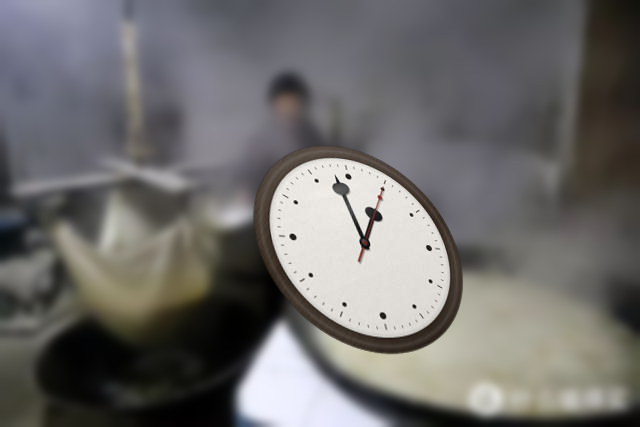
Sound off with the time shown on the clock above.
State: 12:58:05
